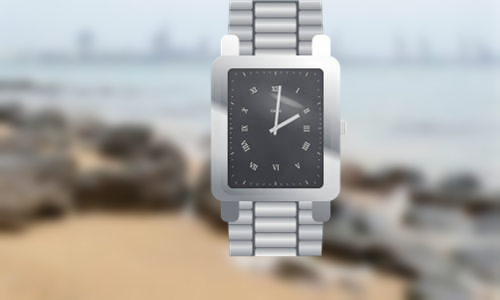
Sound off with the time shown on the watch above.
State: 2:01
